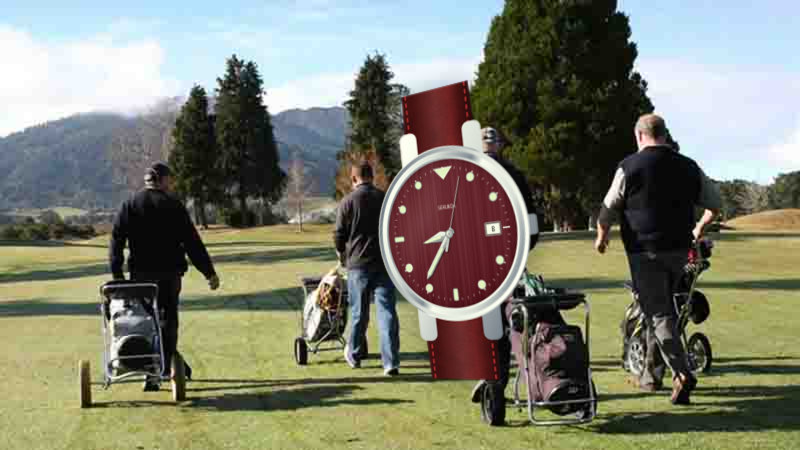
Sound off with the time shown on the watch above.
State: 8:36:03
